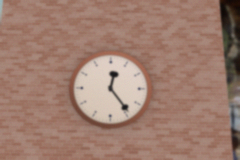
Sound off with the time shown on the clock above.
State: 12:24
